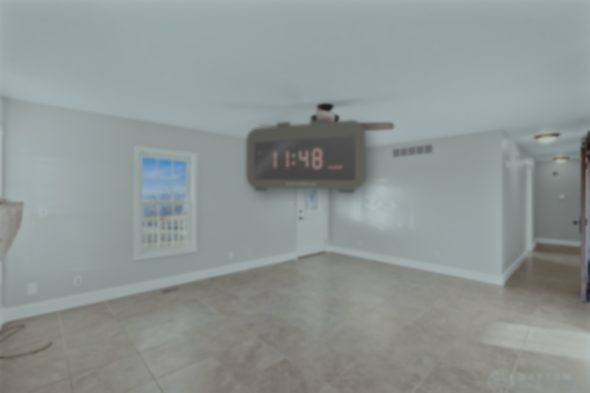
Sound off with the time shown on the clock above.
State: 11:48
